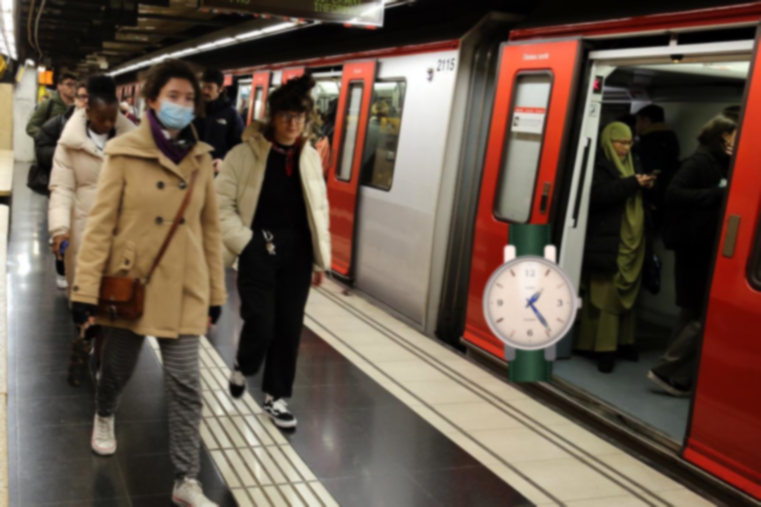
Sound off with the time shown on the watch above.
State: 1:24
